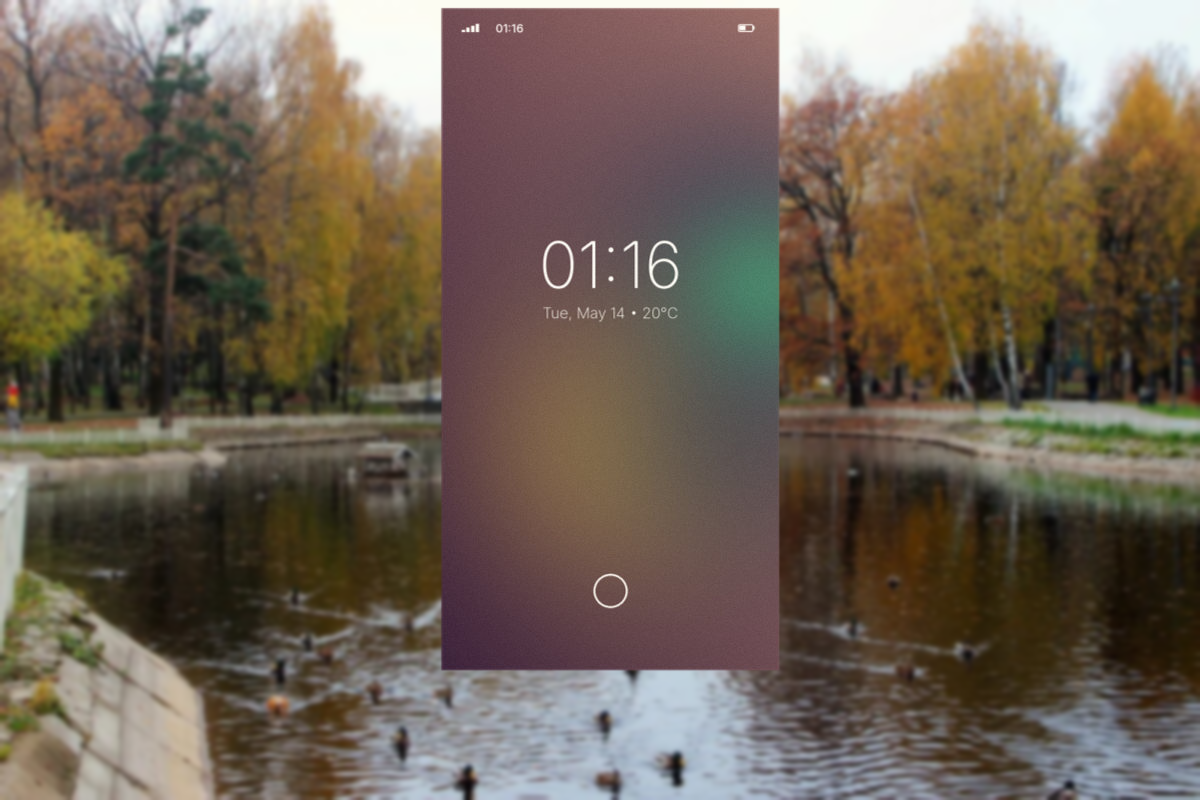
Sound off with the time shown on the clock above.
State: 1:16
